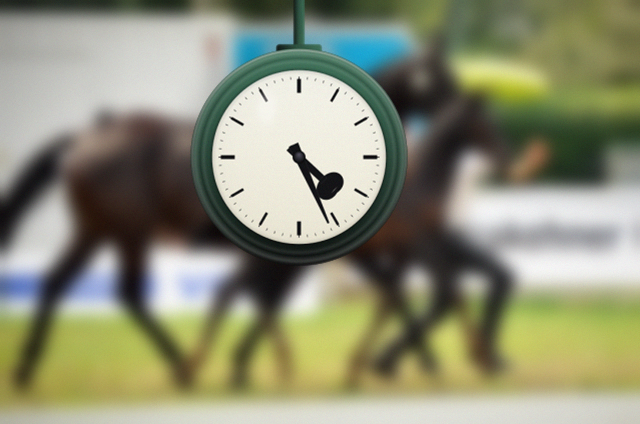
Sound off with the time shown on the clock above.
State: 4:26
